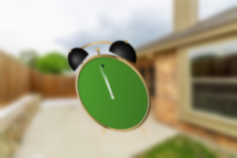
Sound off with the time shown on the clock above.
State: 11:59
